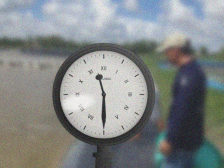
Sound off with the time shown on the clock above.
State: 11:30
